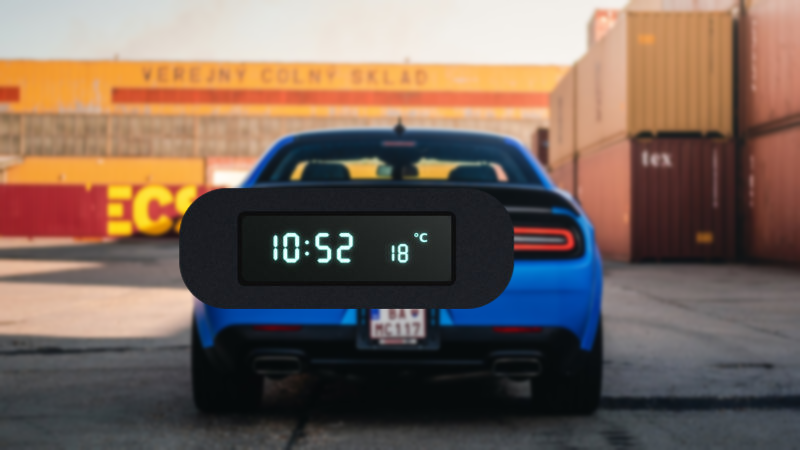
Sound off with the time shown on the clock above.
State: 10:52
